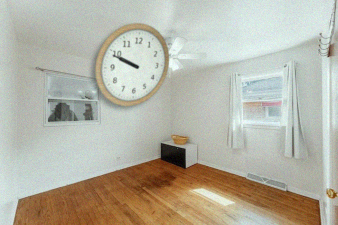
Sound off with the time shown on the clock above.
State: 9:49
